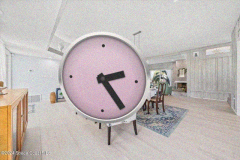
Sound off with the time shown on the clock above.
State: 2:24
